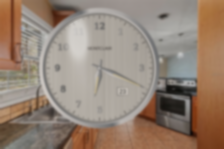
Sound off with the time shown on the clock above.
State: 6:19
